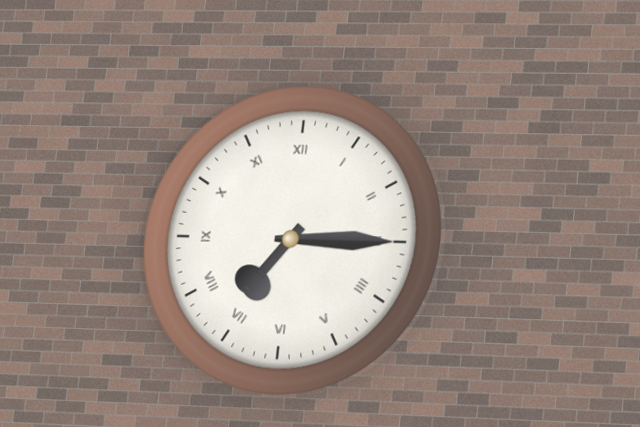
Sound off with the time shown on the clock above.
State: 7:15
